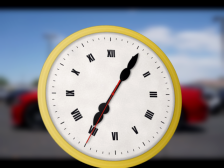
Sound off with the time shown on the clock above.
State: 7:05:35
